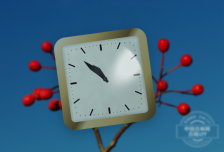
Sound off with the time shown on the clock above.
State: 10:53
